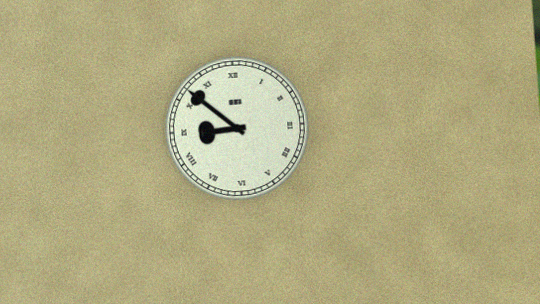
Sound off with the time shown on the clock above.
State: 8:52
